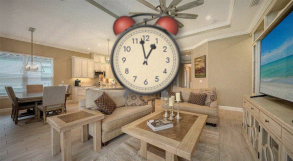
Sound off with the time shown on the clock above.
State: 12:58
